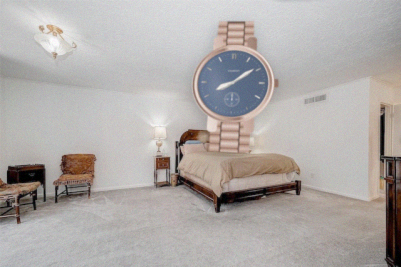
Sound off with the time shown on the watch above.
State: 8:09
